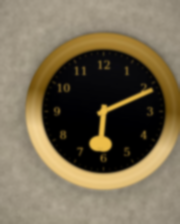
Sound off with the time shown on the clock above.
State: 6:11
